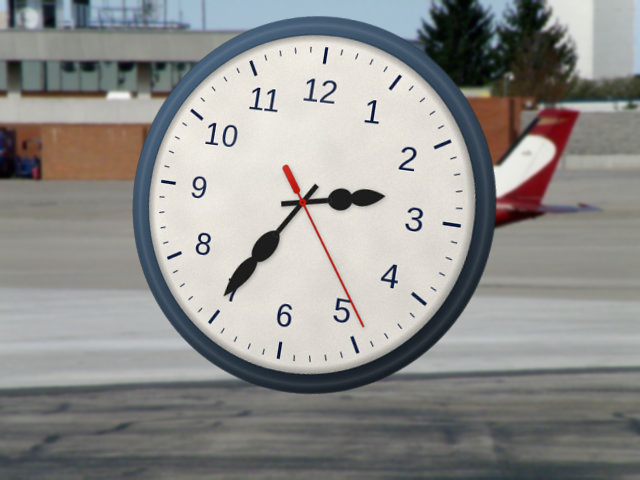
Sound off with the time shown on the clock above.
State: 2:35:24
